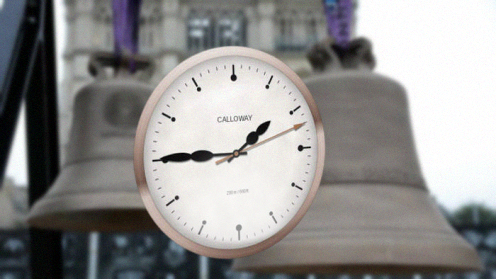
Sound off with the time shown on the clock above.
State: 1:45:12
